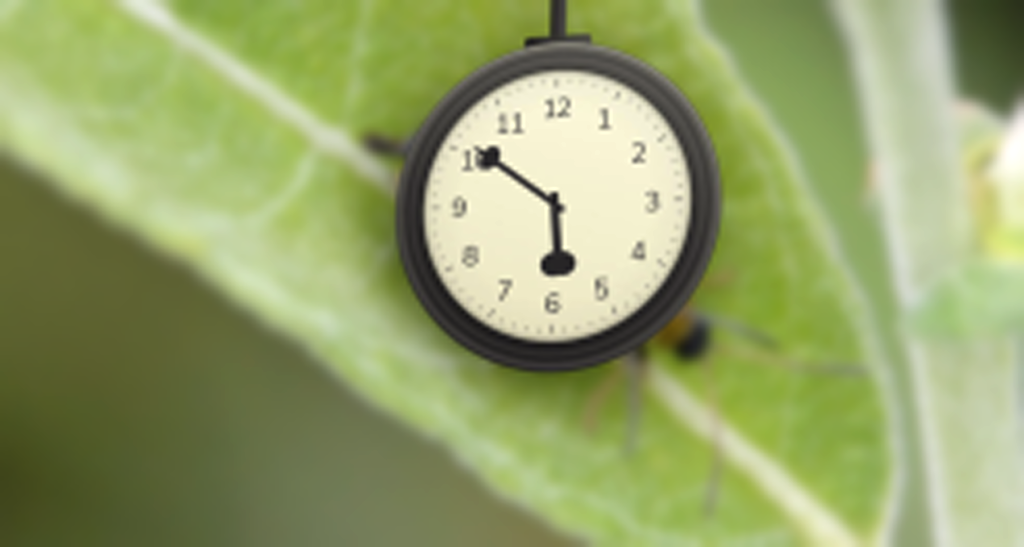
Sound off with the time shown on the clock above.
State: 5:51
